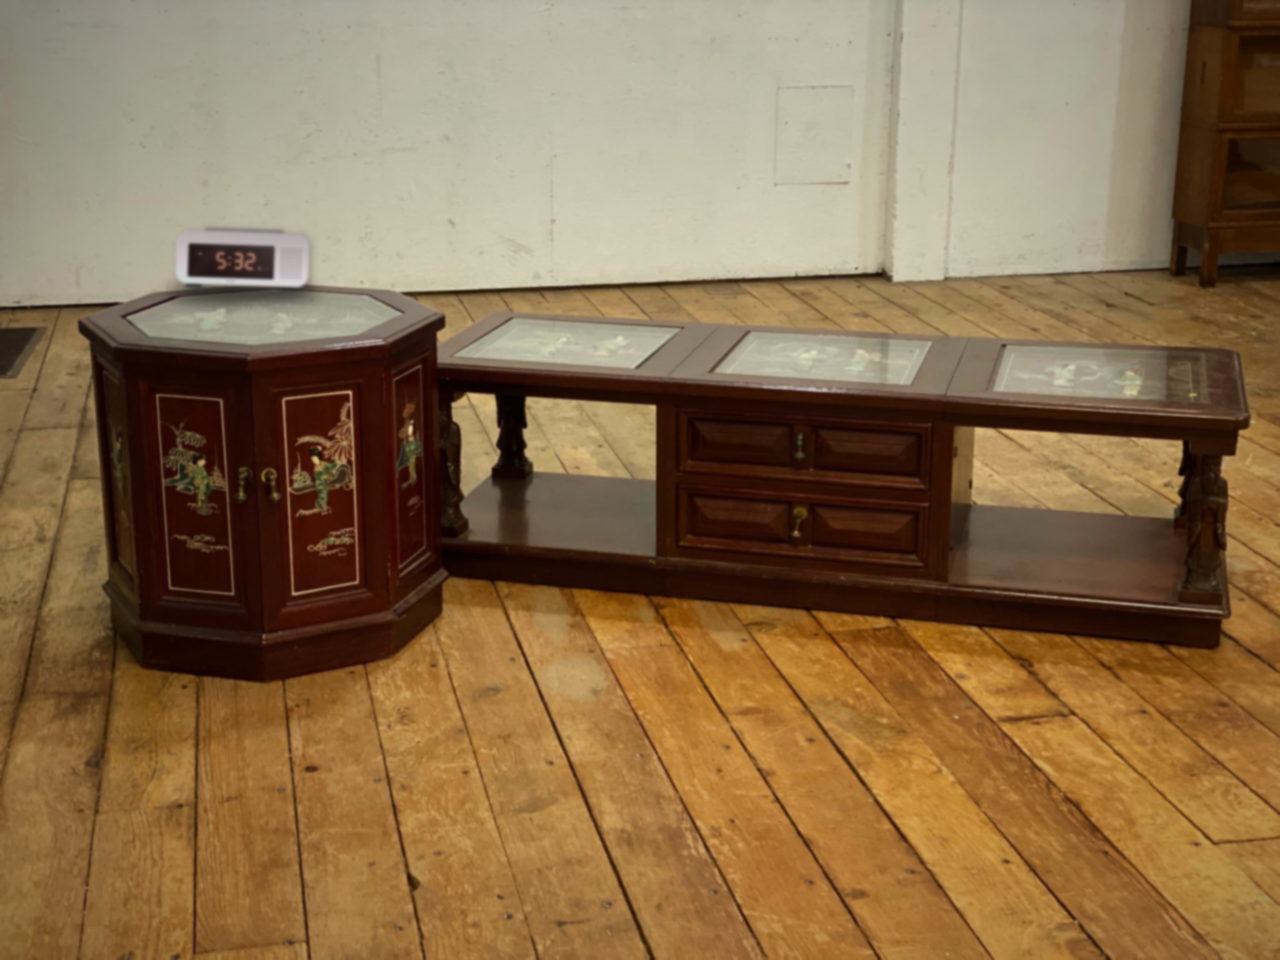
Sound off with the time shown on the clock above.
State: 5:32
